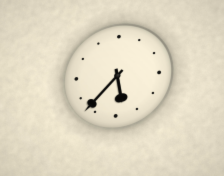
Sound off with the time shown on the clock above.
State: 5:37
